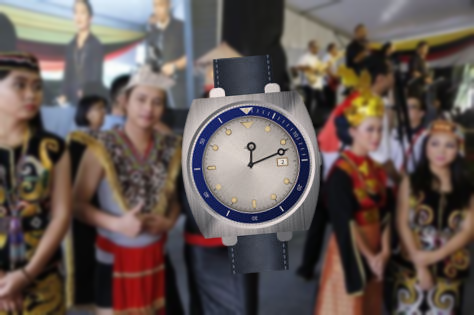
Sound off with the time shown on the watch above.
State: 12:12
